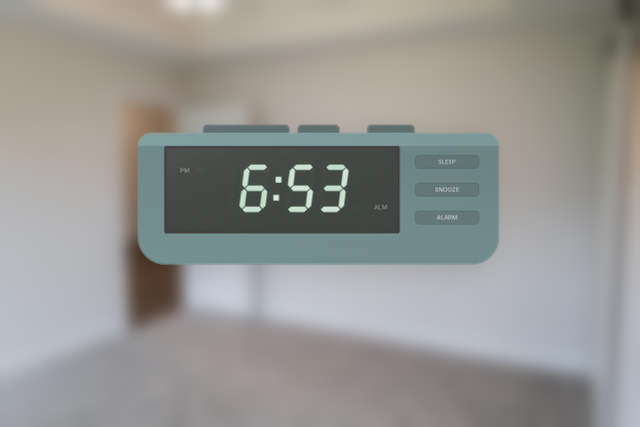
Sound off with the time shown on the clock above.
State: 6:53
